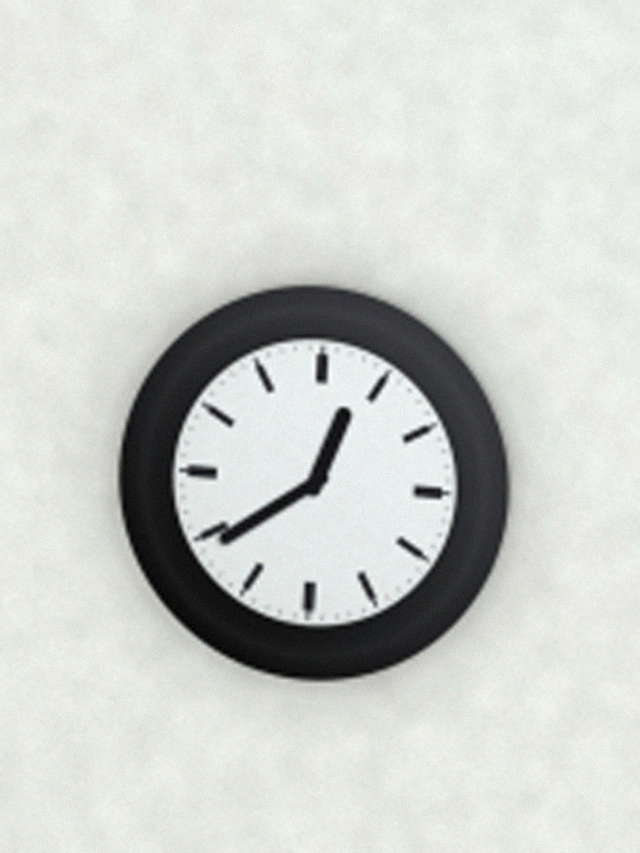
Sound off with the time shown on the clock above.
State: 12:39
